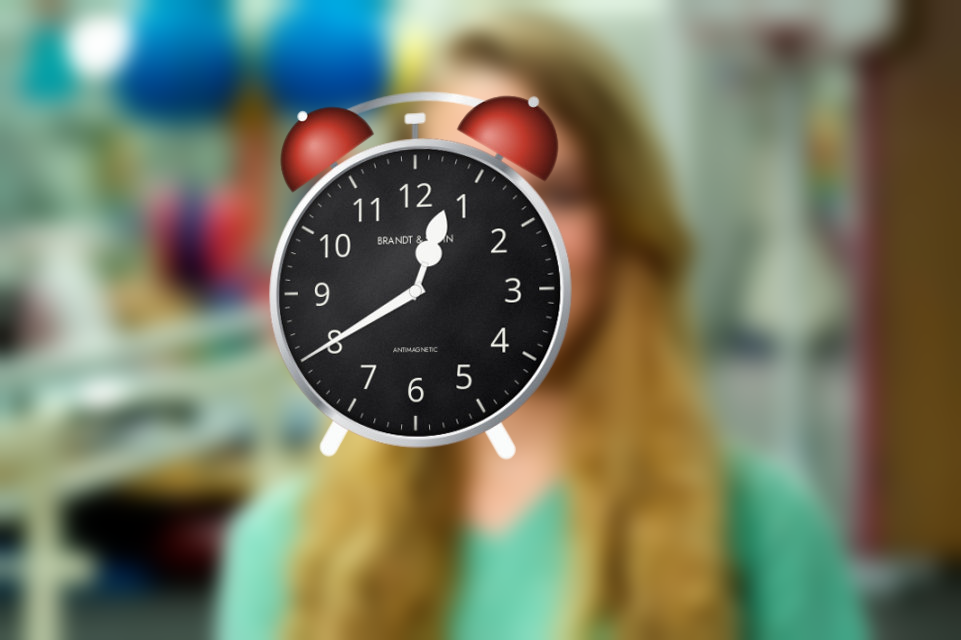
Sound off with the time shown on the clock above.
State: 12:40
